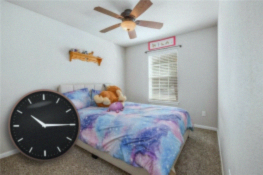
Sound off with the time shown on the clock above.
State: 10:15
